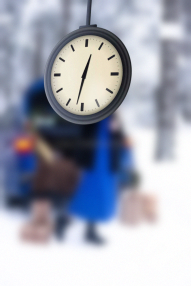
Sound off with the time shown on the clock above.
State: 12:32
